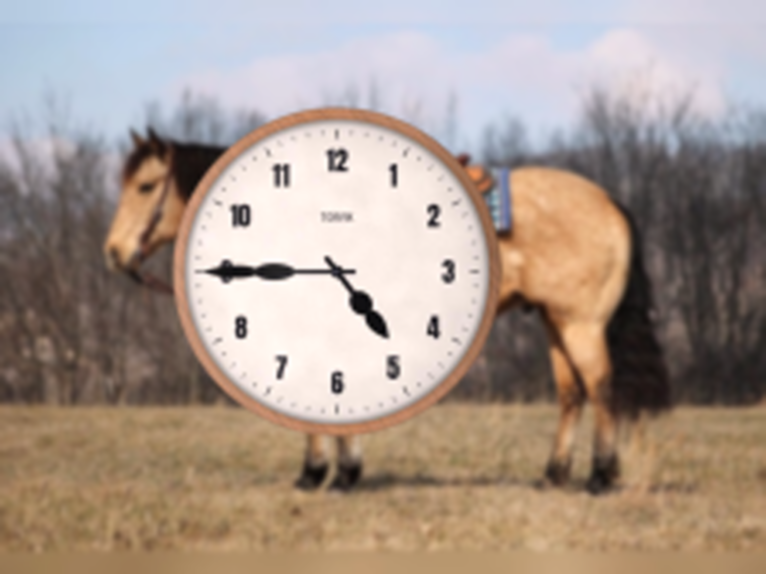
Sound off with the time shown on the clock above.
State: 4:45
